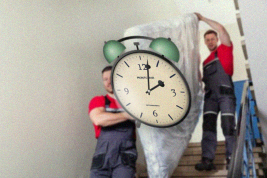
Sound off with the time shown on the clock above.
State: 2:02
